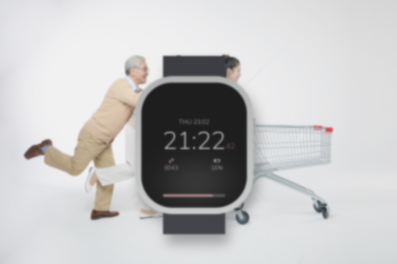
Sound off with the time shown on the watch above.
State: 21:22
